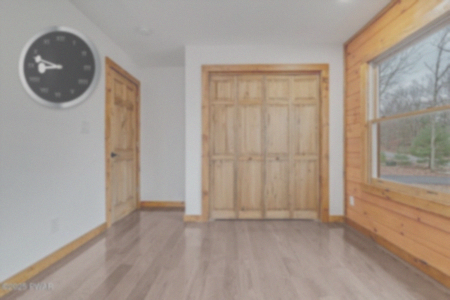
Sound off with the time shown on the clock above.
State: 8:48
